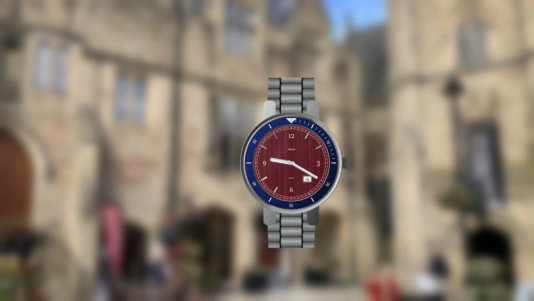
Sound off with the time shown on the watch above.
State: 9:20
